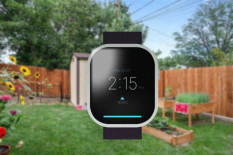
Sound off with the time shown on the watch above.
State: 2:15
